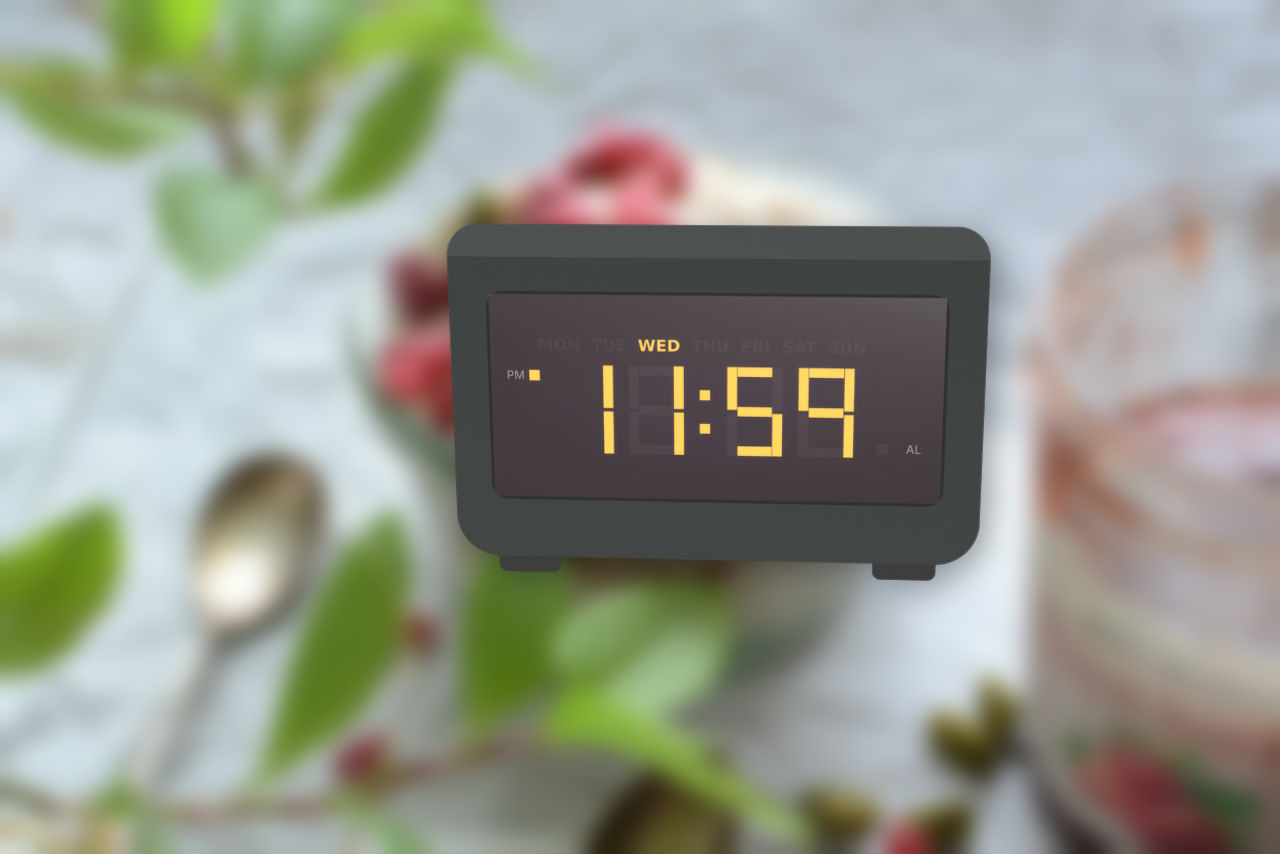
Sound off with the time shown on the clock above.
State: 11:59
